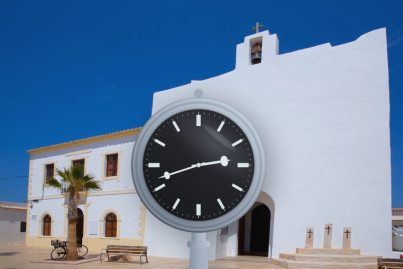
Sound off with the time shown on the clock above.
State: 2:42
